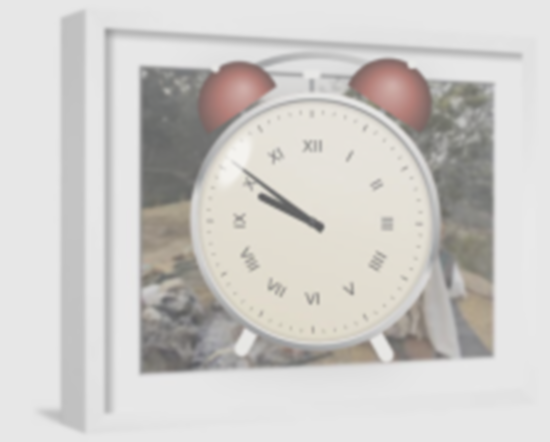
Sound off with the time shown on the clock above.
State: 9:51
